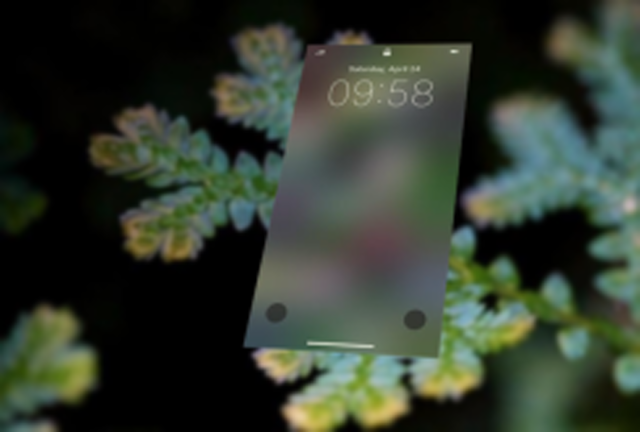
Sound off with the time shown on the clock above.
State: 9:58
